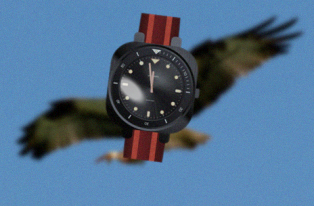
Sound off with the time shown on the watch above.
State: 11:58
